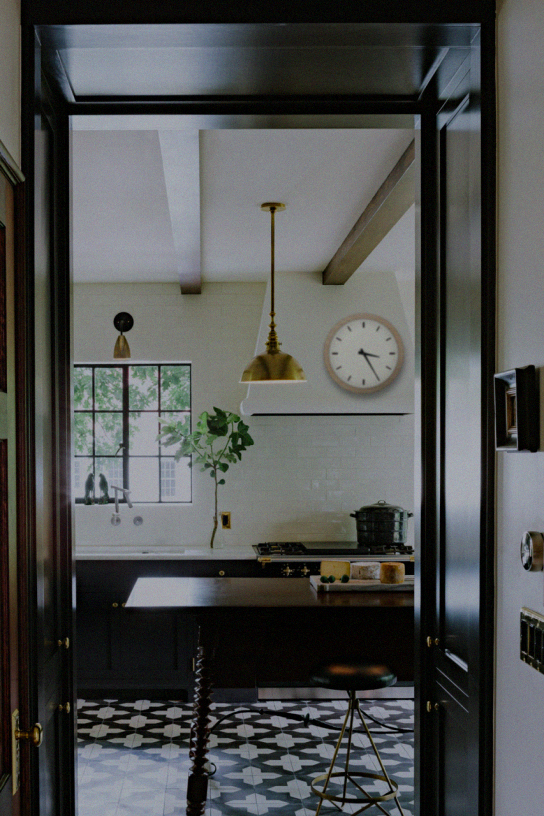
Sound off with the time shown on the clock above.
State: 3:25
